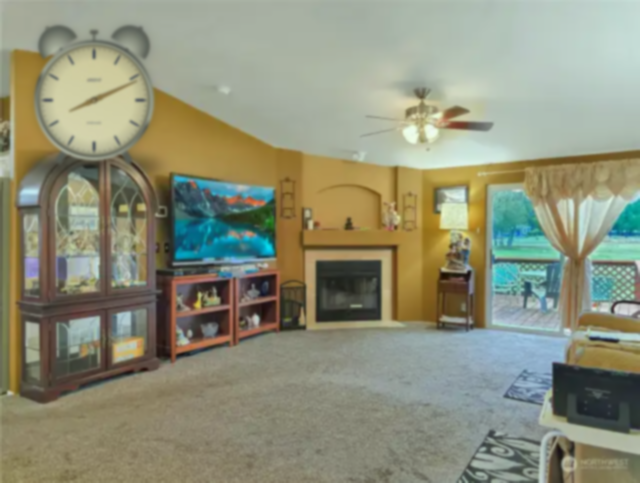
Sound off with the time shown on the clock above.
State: 8:11
